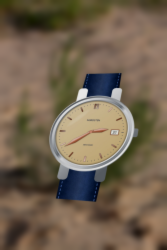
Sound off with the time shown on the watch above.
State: 2:39
